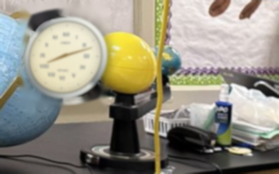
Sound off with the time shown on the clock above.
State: 8:12
